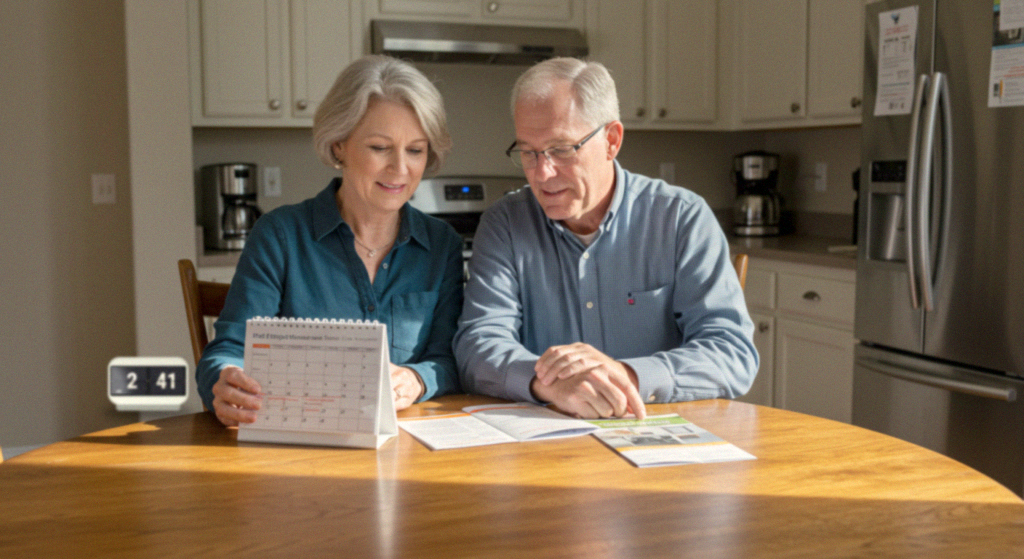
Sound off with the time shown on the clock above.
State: 2:41
